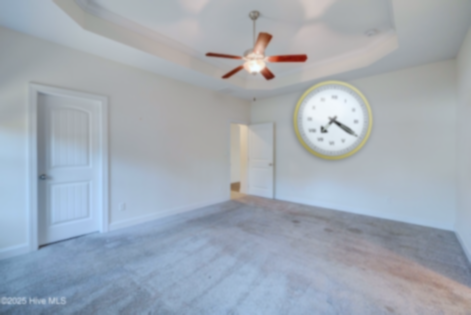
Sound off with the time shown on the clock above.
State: 7:20
